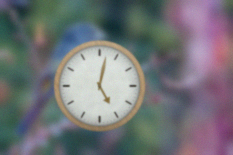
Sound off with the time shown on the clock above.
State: 5:02
